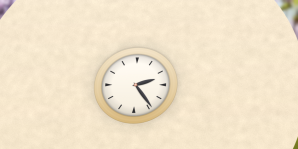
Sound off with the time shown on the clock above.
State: 2:24
